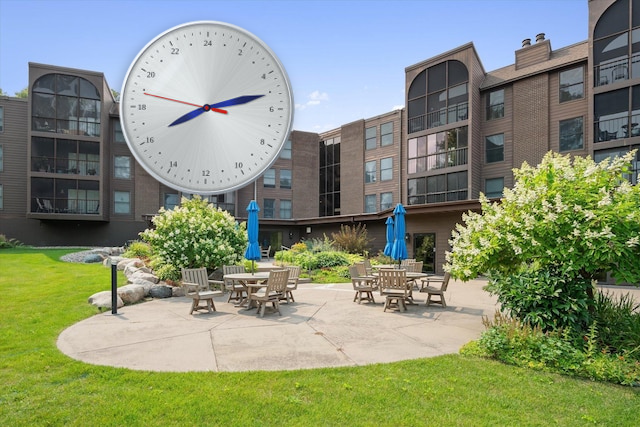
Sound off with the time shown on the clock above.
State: 16:12:47
